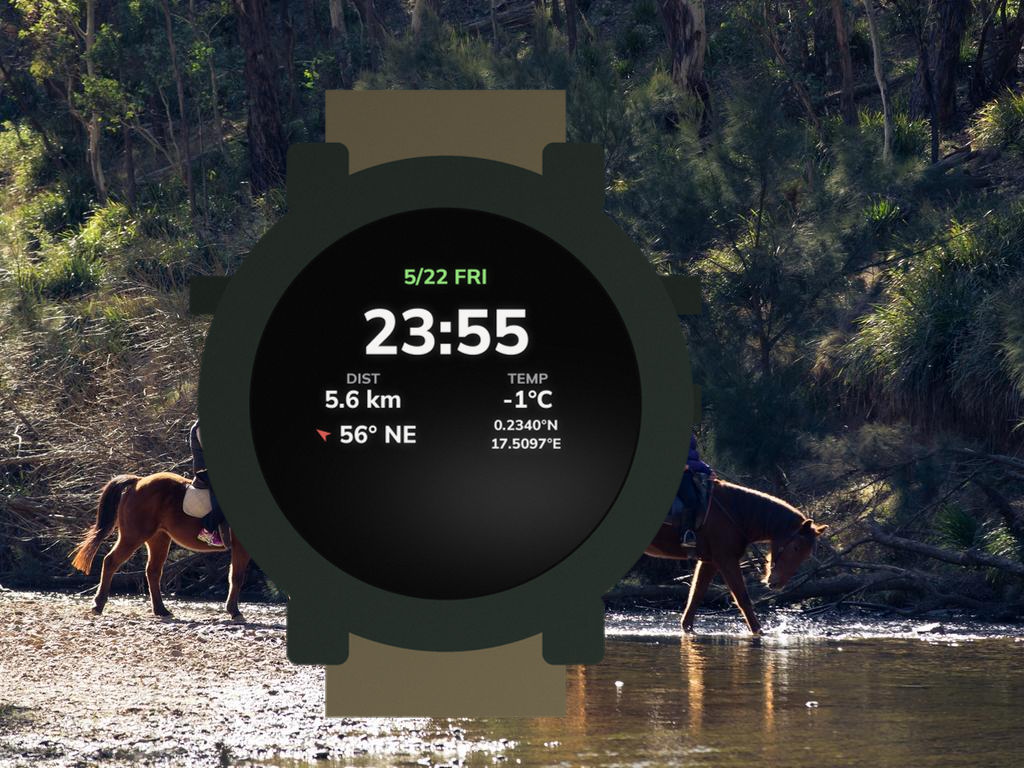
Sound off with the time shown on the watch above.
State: 23:55
